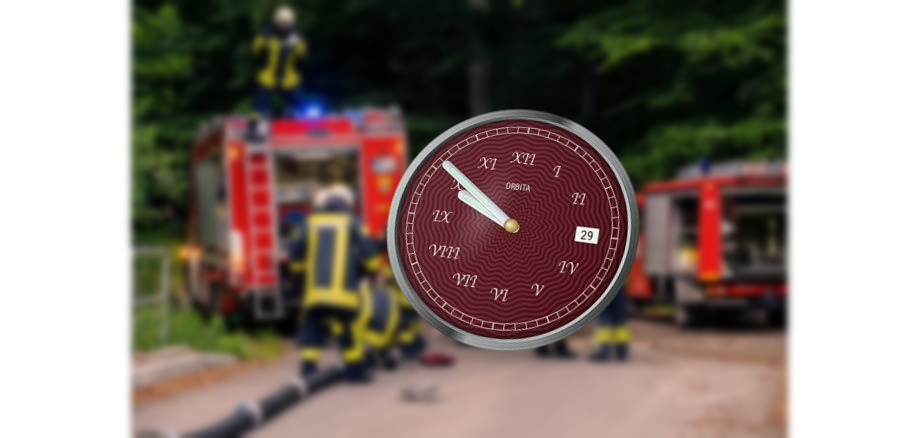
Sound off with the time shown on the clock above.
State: 9:51
